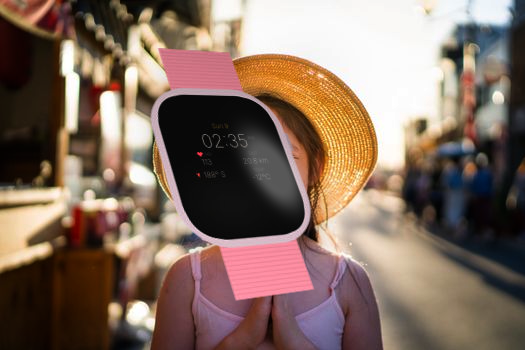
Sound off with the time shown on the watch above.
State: 2:35
